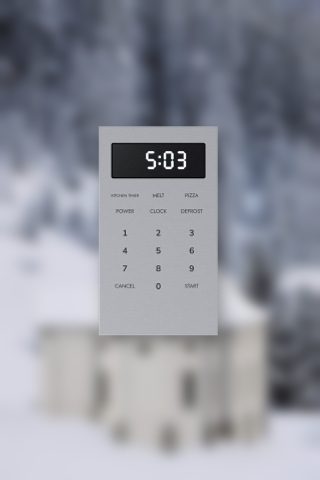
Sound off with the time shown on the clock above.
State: 5:03
